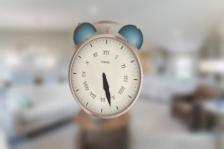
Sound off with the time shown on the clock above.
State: 5:27
